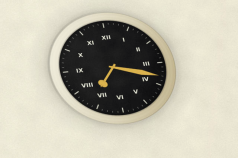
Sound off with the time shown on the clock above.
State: 7:18
